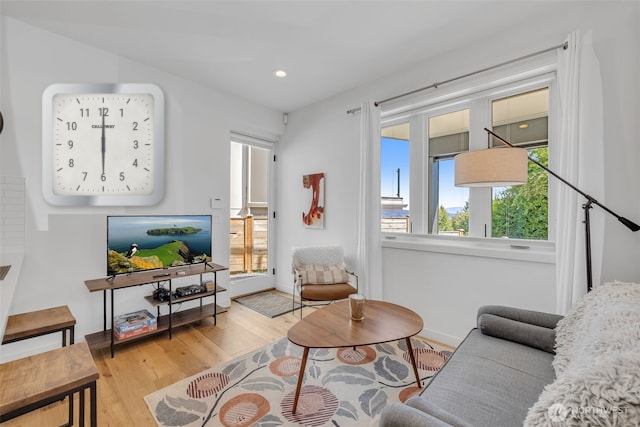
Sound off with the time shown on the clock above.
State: 6:00
